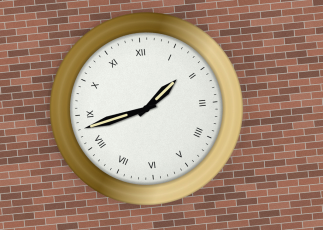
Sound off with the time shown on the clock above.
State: 1:43
